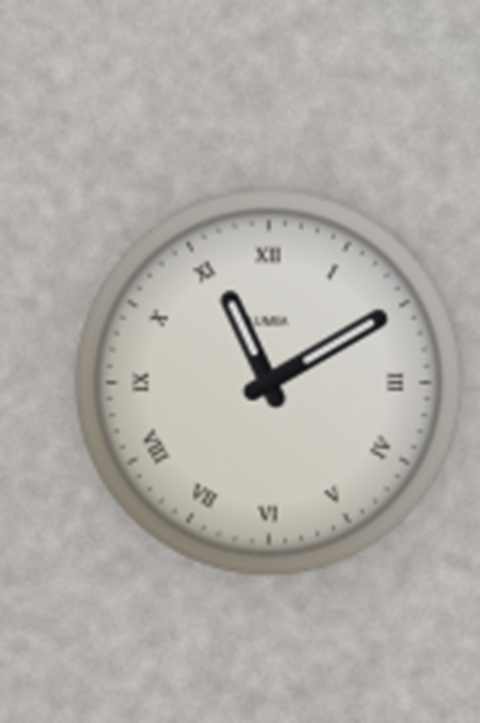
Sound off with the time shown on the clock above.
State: 11:10
